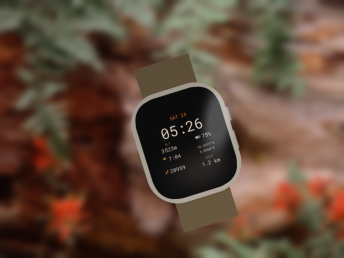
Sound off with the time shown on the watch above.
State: 5:26
